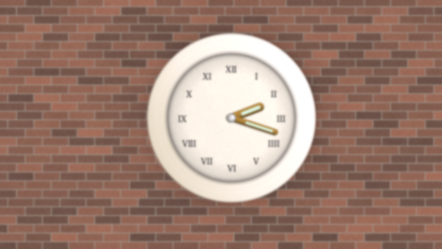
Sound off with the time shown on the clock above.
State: 2:18
